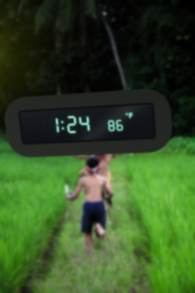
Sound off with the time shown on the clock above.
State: 1:24
